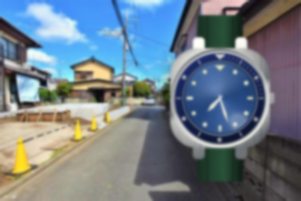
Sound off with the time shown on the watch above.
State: 7:27
